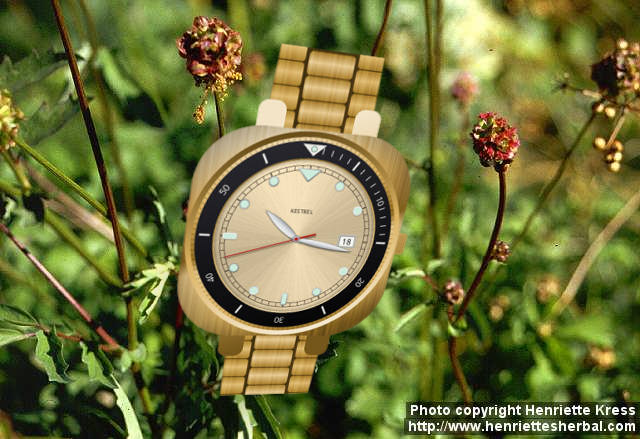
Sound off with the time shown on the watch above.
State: 10:16:42
